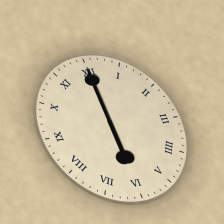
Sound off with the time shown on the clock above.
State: 6:00
